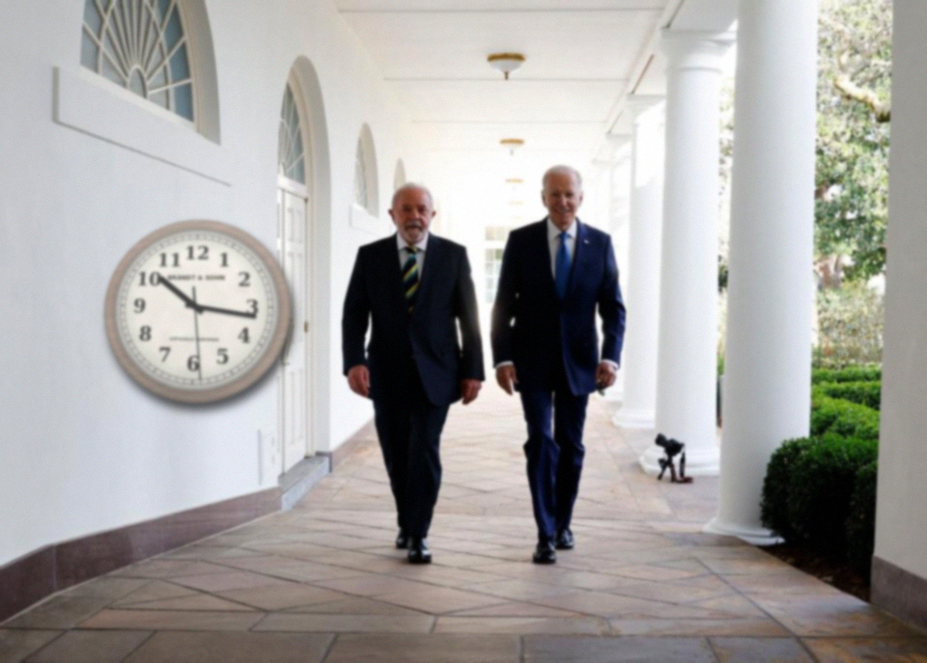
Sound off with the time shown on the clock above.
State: 10:16:29
